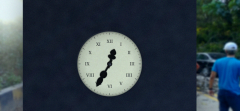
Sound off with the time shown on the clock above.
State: 12:35
